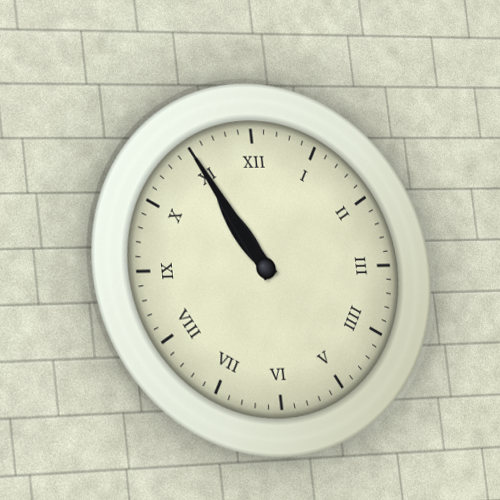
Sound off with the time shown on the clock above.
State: 10:55
